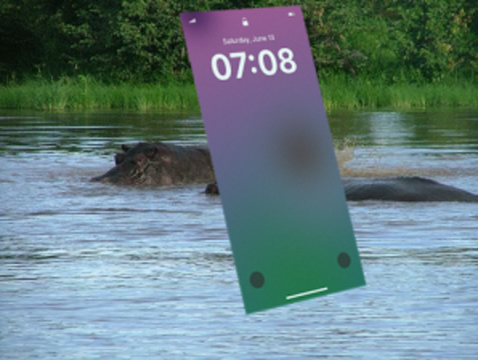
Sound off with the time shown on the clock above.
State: 7:08
